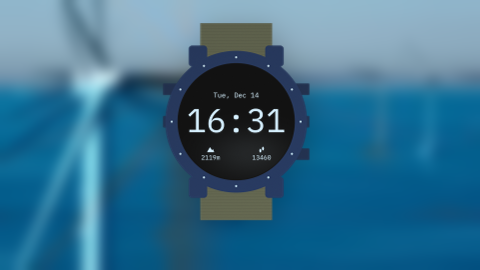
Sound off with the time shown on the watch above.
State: 16:31
